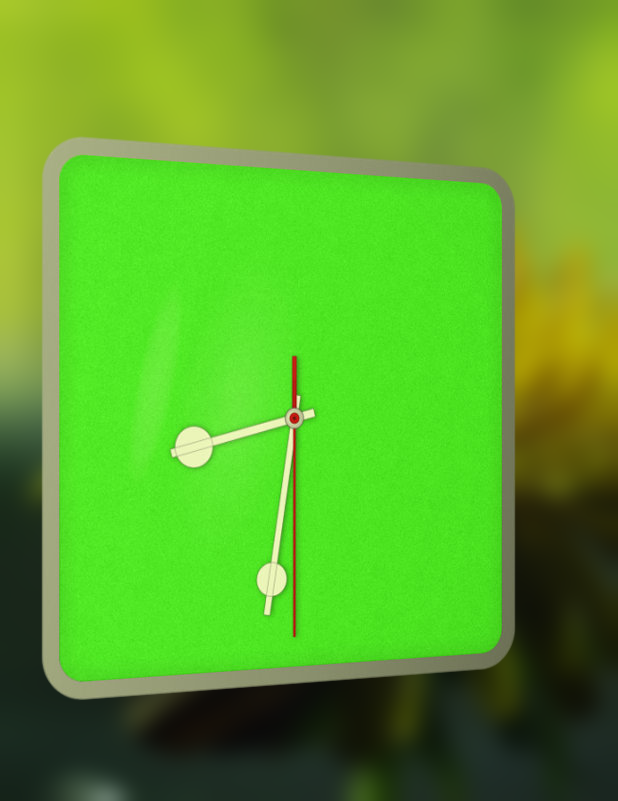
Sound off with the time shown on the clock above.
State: 8:31:30
